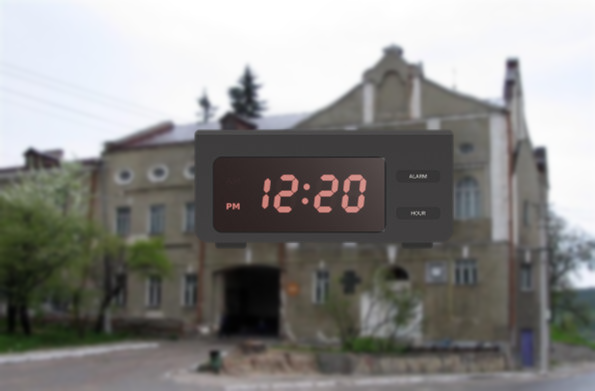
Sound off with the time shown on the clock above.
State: 12:20
